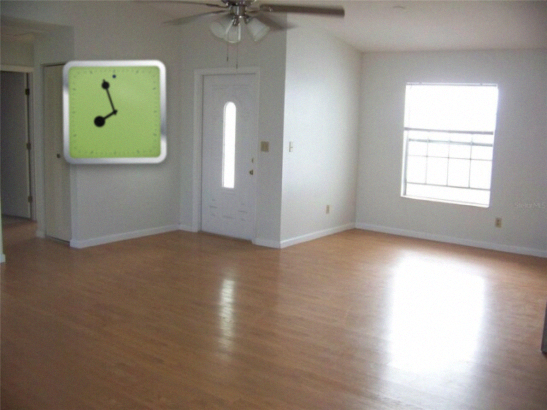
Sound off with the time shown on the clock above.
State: 7:57
